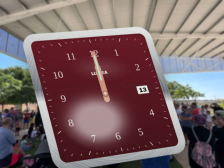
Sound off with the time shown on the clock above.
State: 12:00
